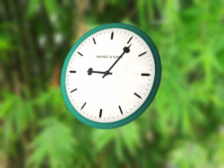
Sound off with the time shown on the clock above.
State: 9:06
